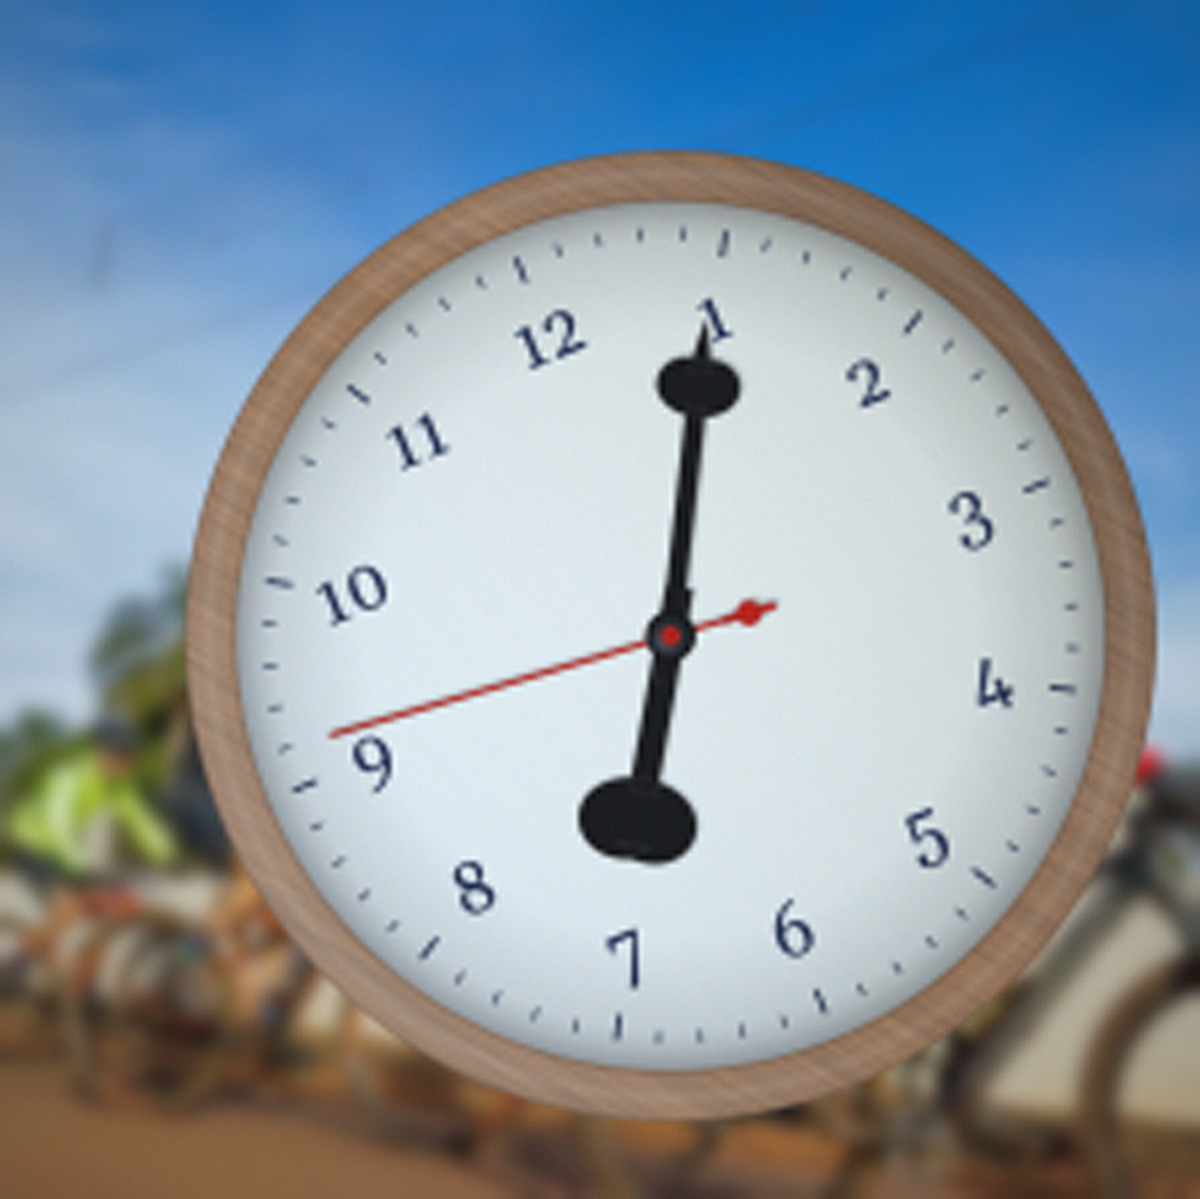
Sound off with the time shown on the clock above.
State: 7:04:46
